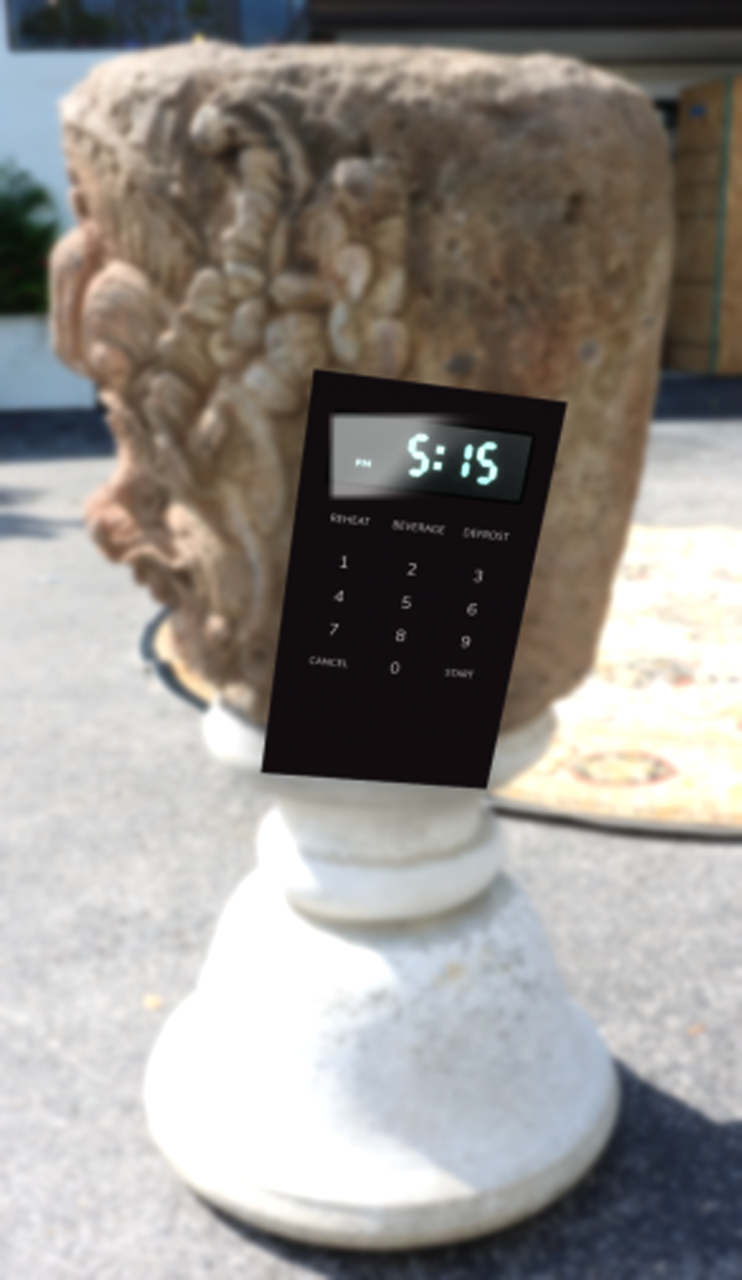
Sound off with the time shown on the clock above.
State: 5:15
